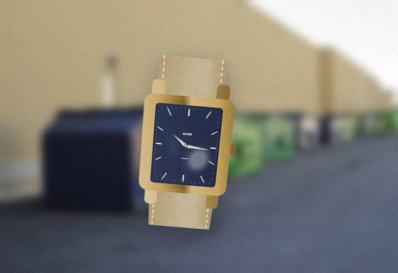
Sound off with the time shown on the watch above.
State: 10:16
